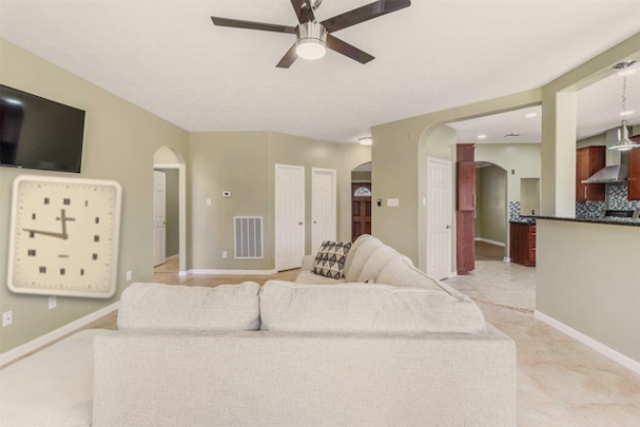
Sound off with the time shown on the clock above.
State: 11:46
